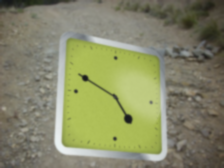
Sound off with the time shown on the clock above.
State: 4:49
